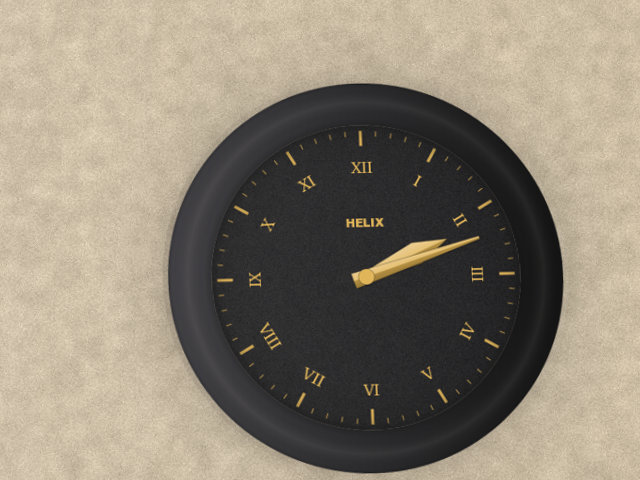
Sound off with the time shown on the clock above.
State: 2:12
